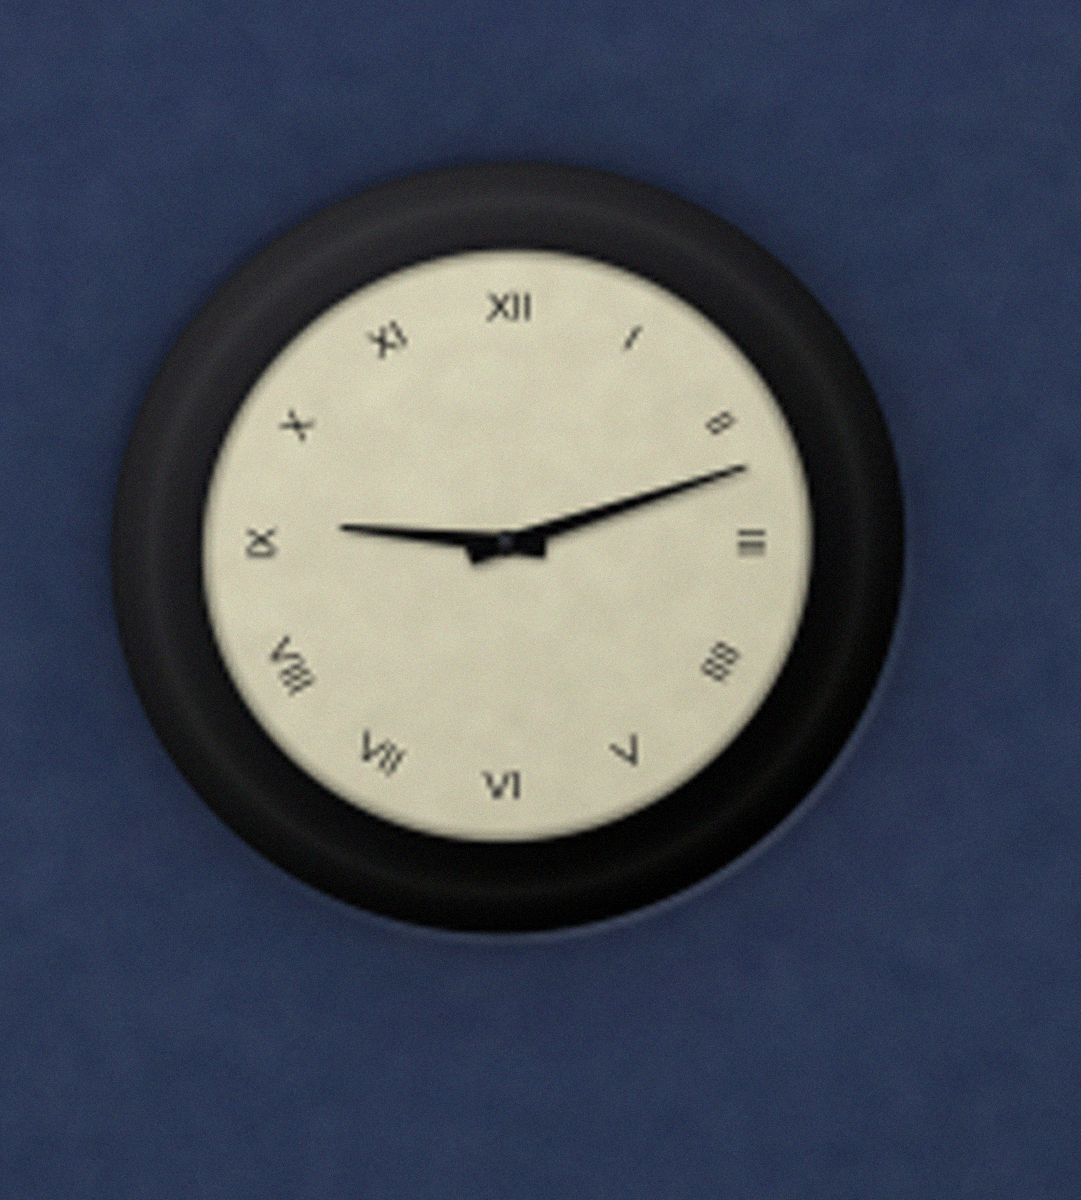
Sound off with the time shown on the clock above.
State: 9:12
